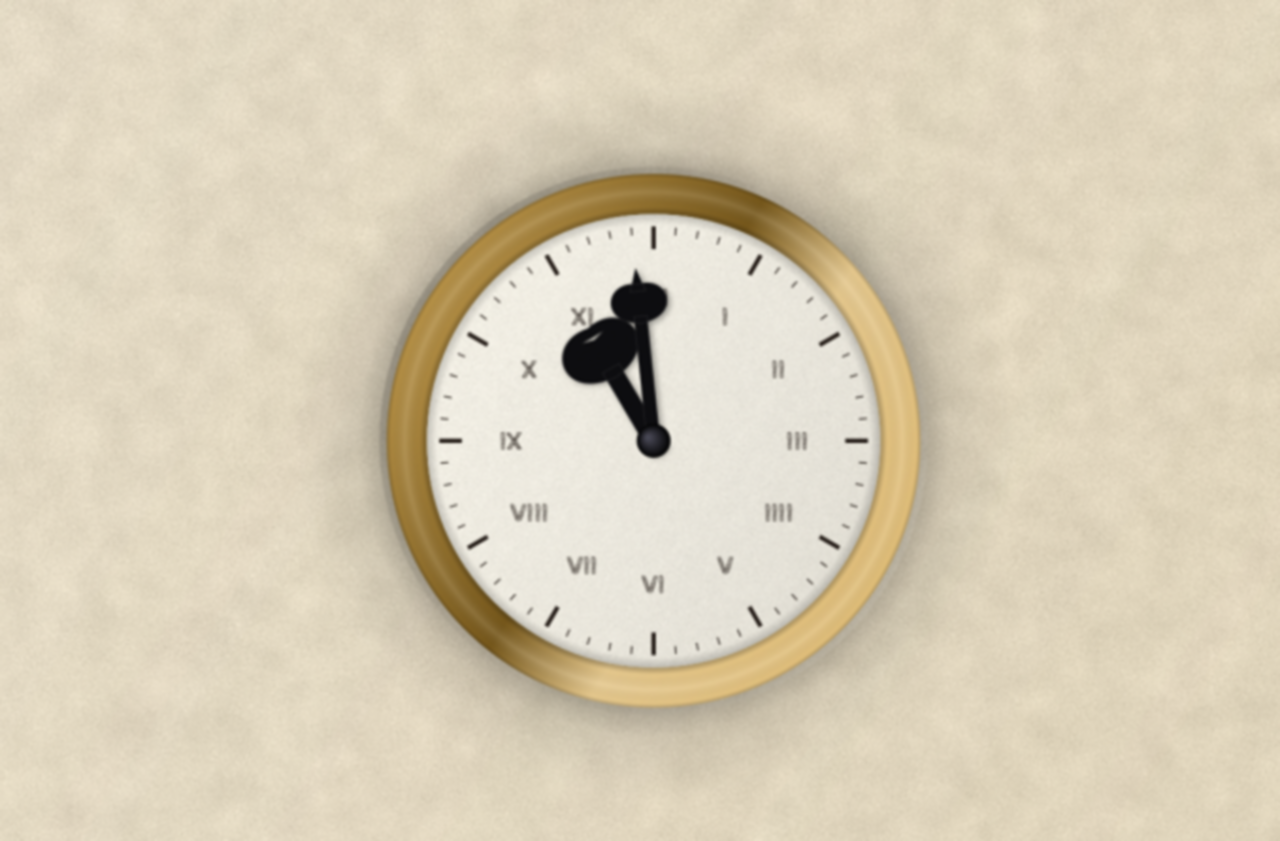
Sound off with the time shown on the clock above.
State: 10:59
